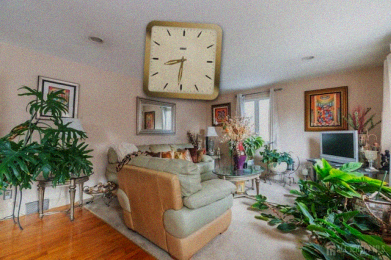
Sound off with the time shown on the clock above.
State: 8:31
